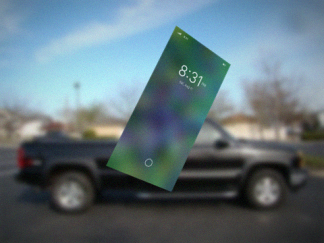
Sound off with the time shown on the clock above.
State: 8:31
